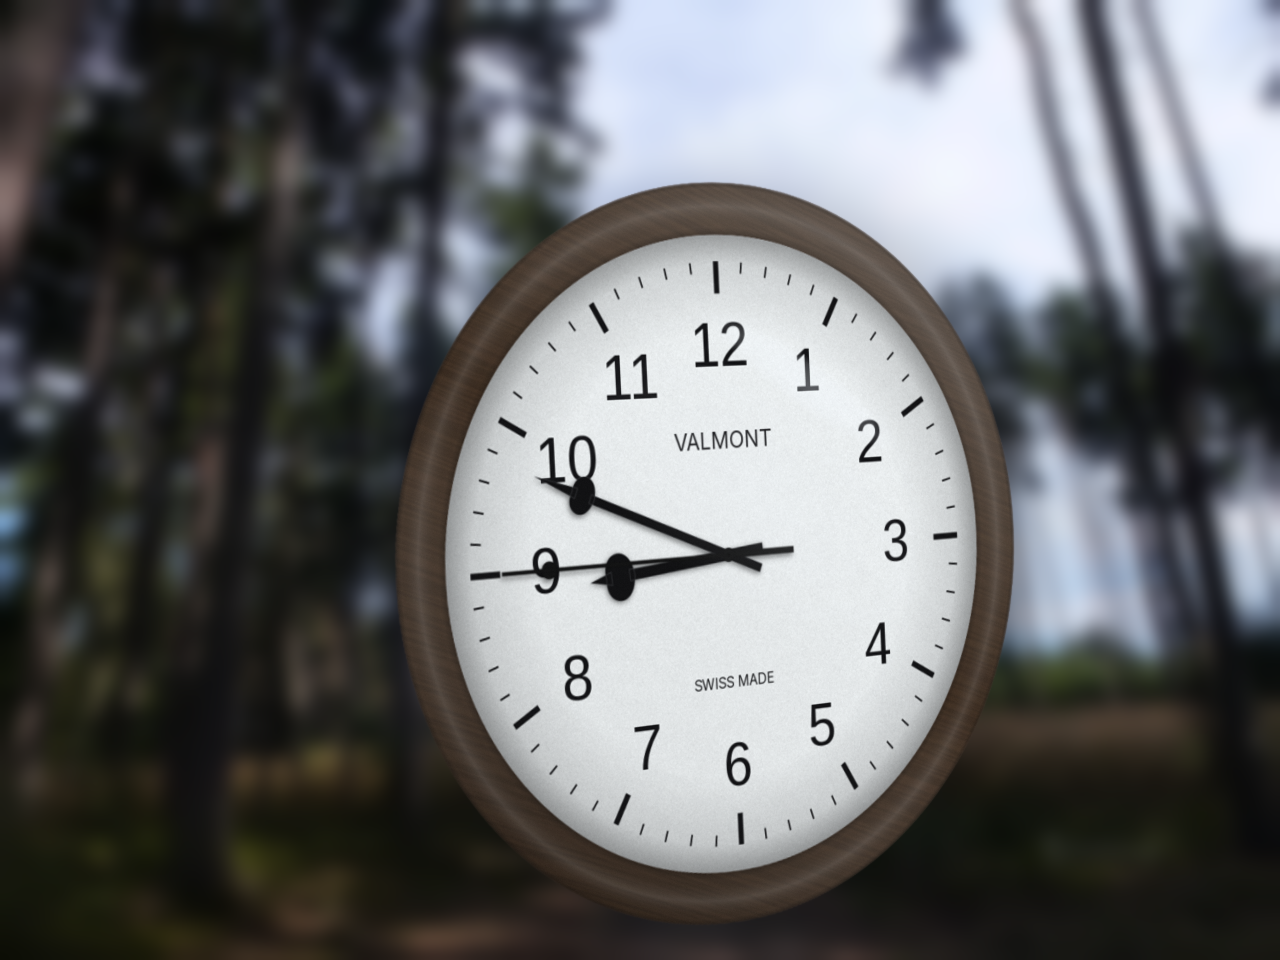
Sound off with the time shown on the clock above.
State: 8:48:45
